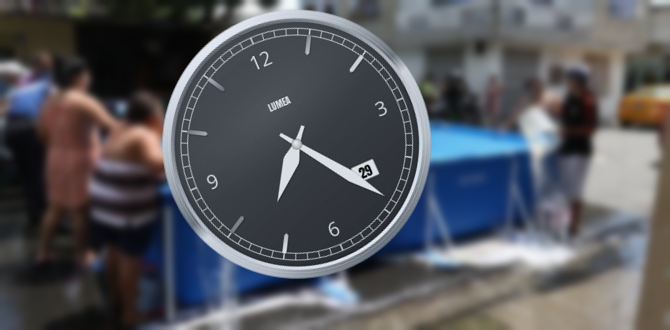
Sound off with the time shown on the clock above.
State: 7:24
